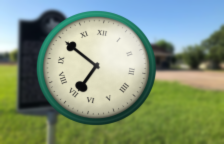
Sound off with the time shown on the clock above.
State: 6:50
